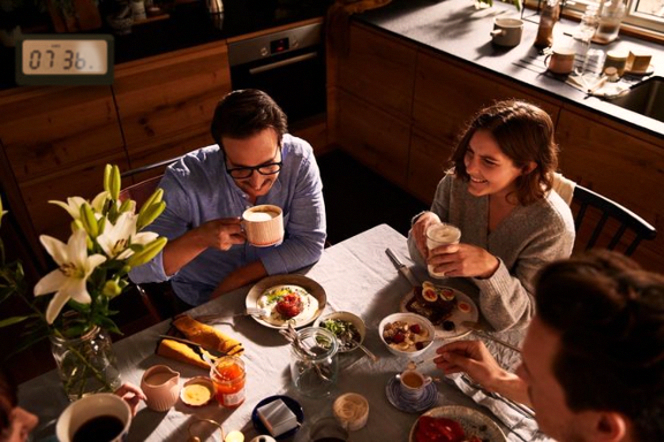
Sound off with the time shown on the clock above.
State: 7:36
